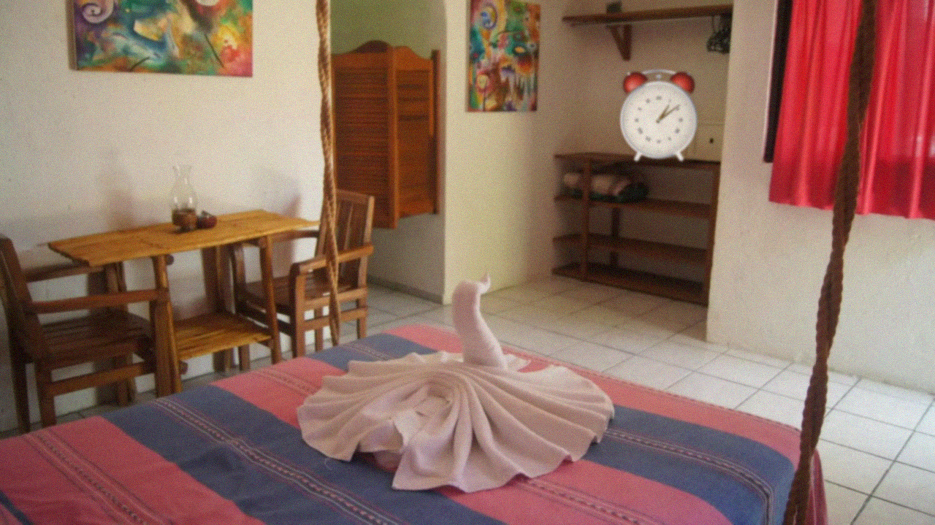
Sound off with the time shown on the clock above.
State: 1:09
